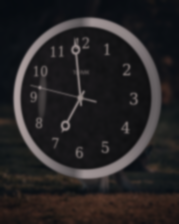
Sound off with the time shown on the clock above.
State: 6:58:47
